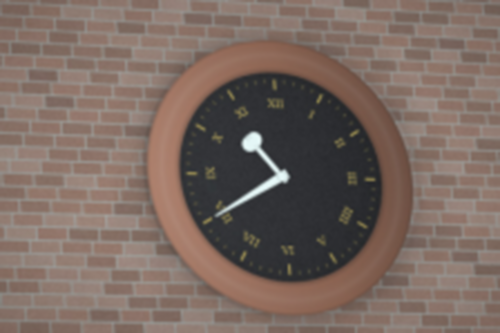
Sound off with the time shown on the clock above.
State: 10:40
